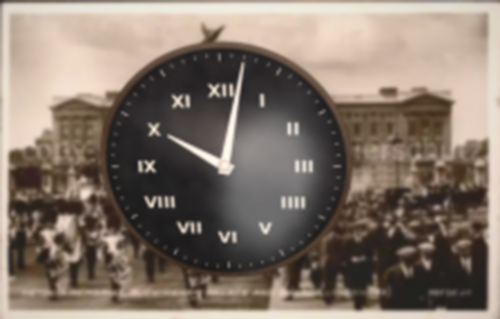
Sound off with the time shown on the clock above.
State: 10:02
